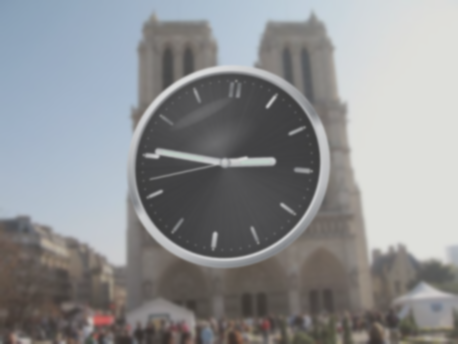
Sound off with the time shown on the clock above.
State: 2:45:42
